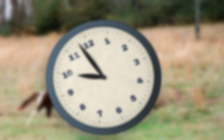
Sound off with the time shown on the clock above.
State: 9:58
